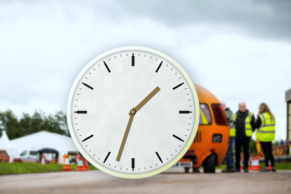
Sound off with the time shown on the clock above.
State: 1:33
